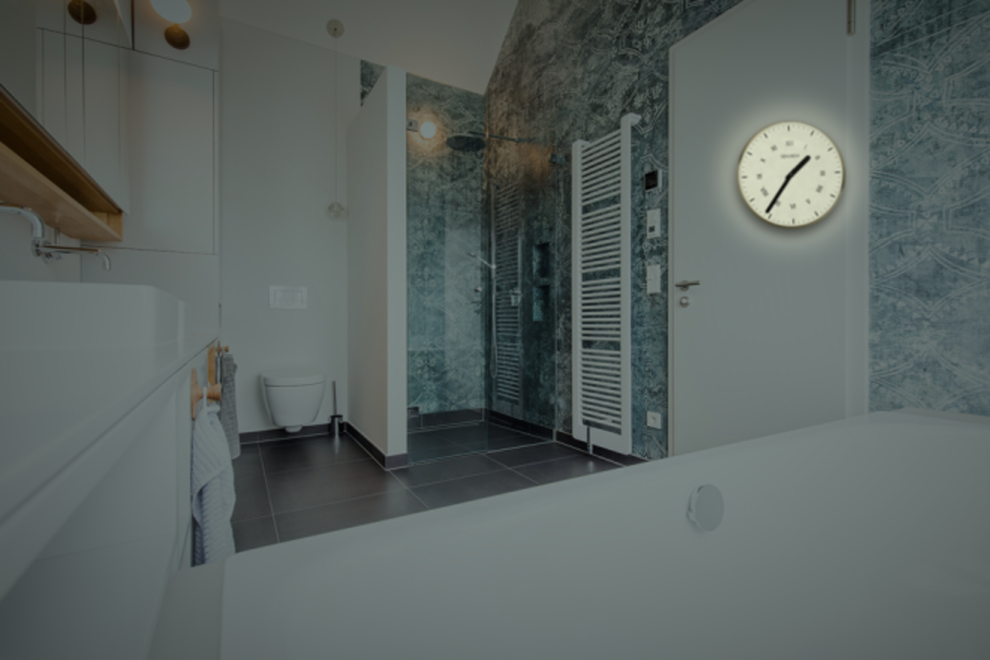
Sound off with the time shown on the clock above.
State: 1:36
